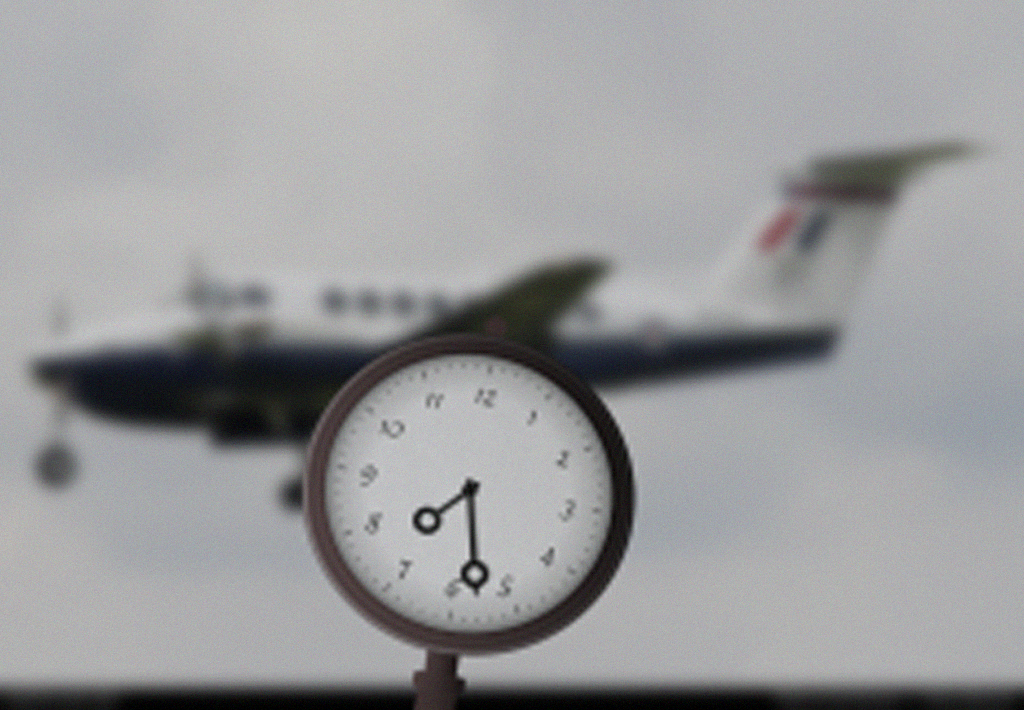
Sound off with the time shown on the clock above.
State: 7:28
